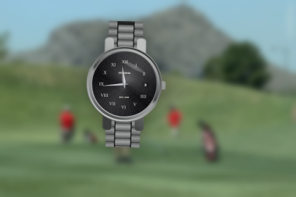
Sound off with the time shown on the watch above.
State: 11:44
